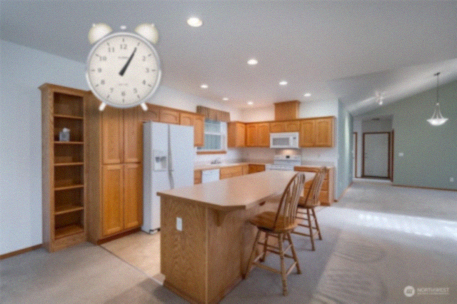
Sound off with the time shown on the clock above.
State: 1:05
